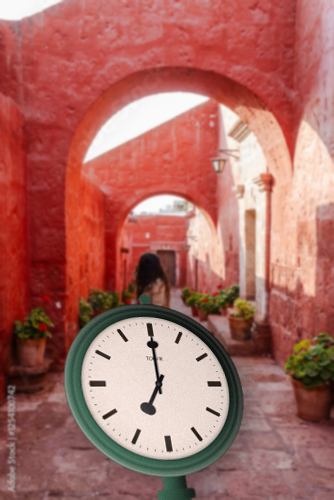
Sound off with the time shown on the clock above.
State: 7:00
